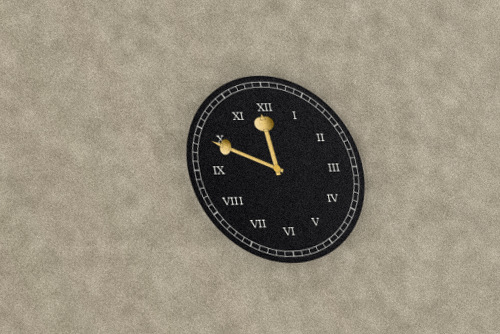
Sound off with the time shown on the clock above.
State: 11:49
